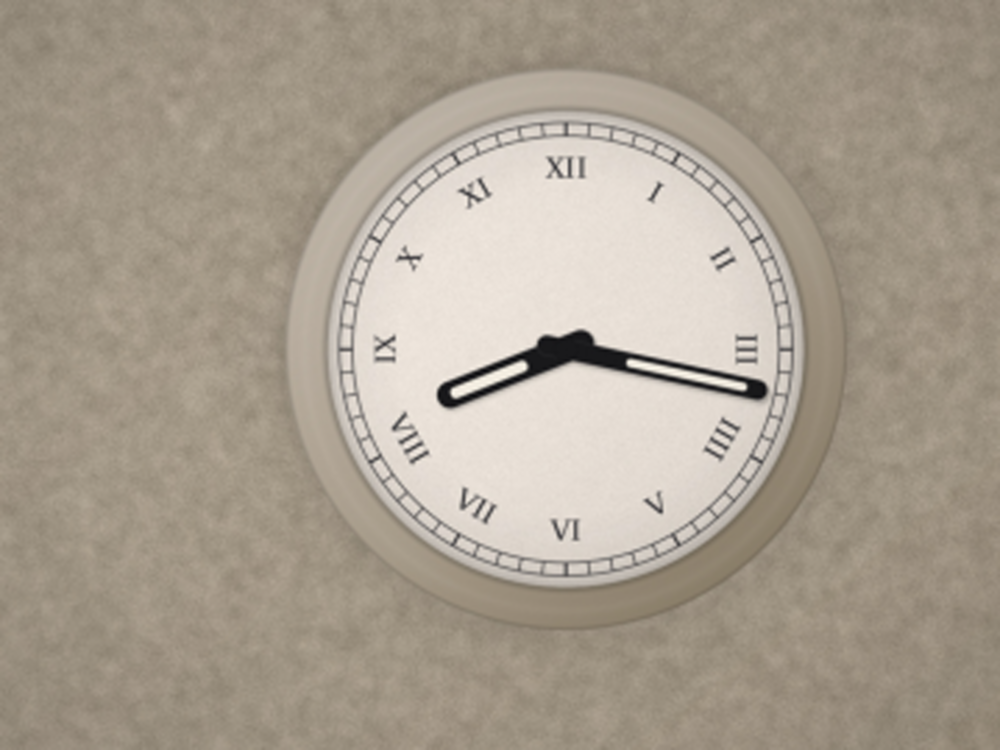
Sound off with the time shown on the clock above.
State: 8:17
